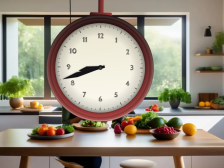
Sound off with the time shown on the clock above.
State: 8:42
